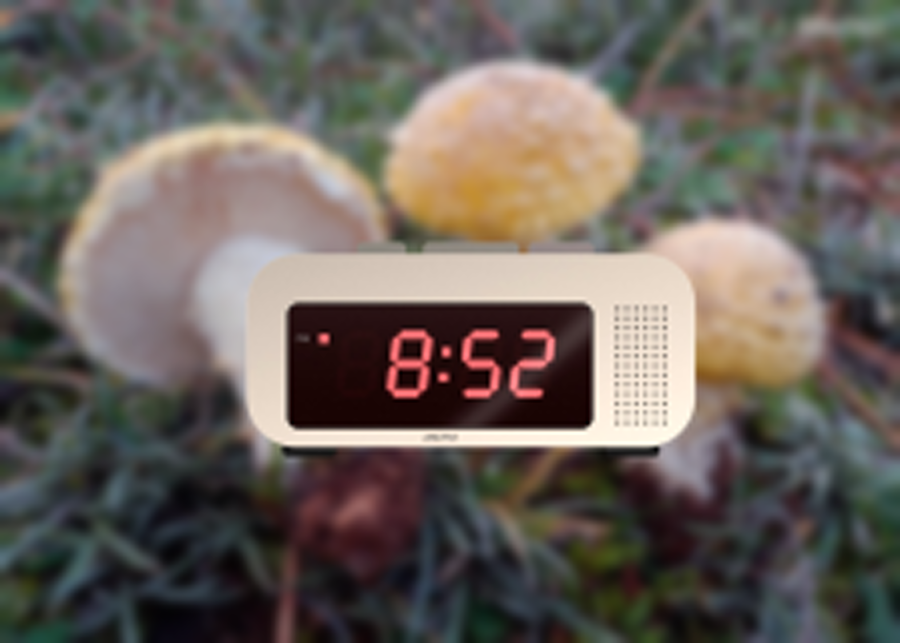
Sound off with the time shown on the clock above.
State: 8:52
